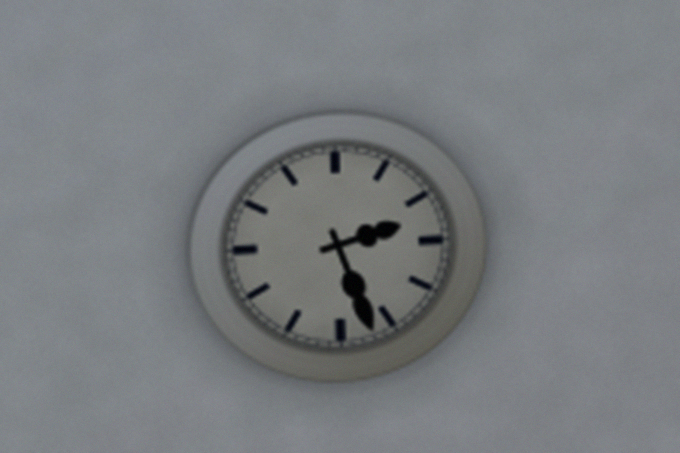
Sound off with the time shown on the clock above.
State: 2:27
